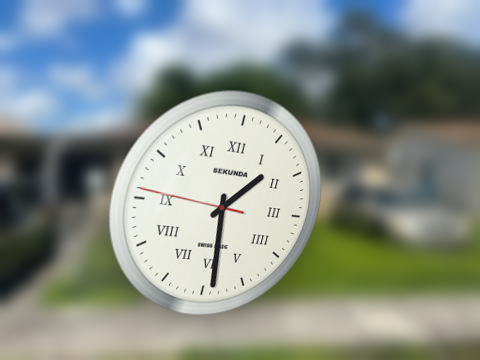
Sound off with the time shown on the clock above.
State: 1:28:46
